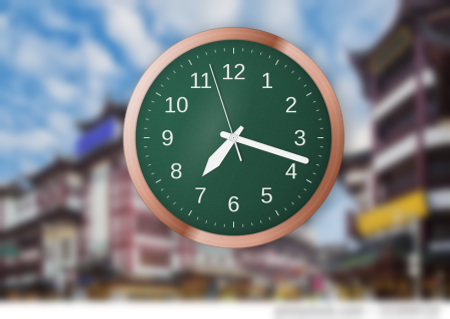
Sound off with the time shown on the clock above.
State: 7:17:57
